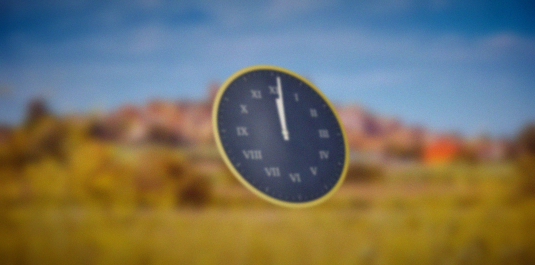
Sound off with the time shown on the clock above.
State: 12:01
